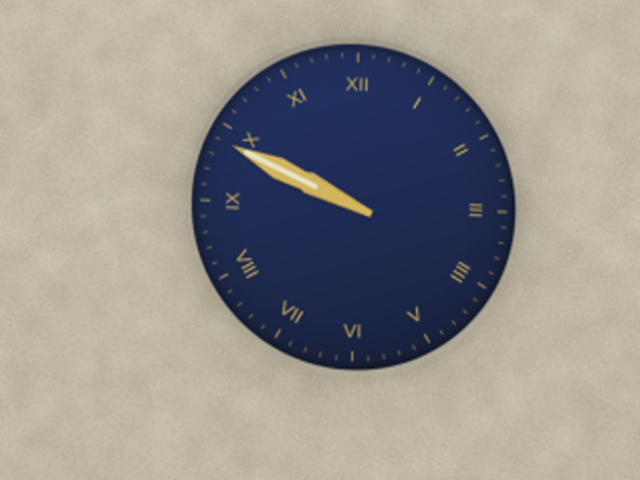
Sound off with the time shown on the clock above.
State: 9:49
